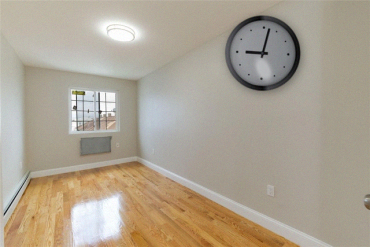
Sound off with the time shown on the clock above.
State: 9:02
